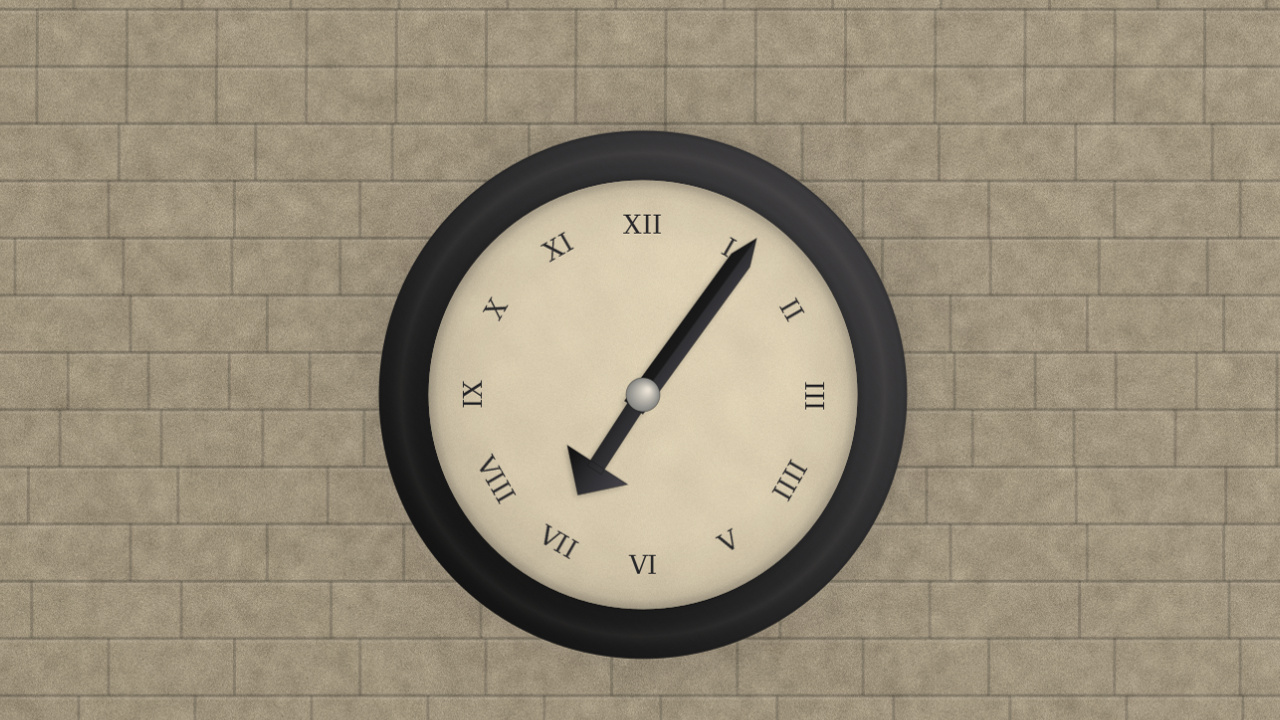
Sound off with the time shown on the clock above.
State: 7:06
